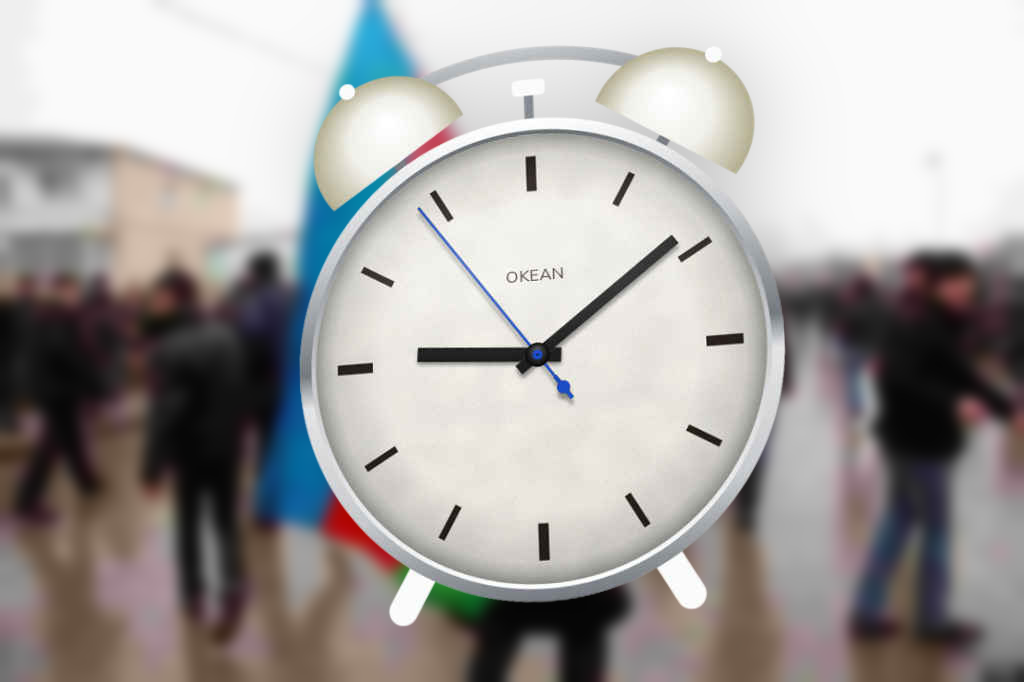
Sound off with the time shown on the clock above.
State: 9:08:54
